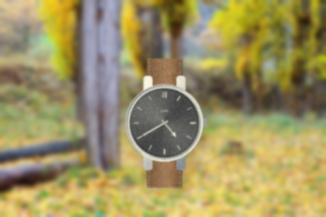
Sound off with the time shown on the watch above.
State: 4:40
